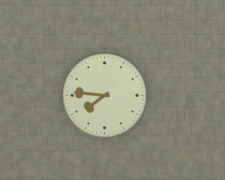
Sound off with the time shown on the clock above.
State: 7:46
